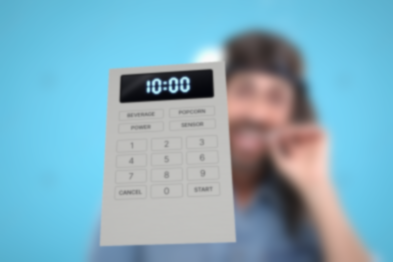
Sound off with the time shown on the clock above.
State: 10:00
